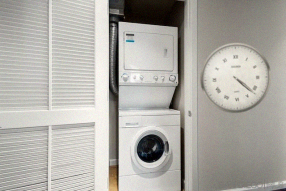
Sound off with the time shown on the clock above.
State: 4:22
